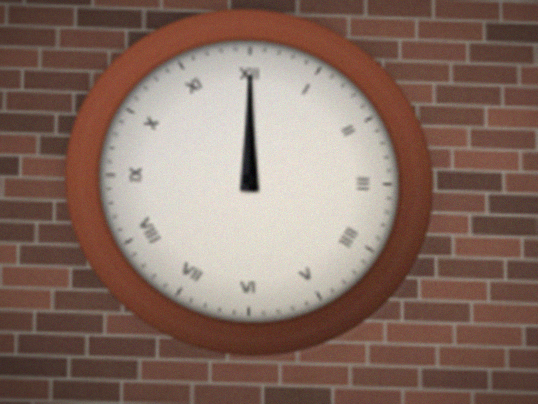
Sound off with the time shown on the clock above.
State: 12:00
